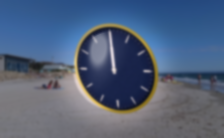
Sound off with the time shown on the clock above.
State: 12:00
